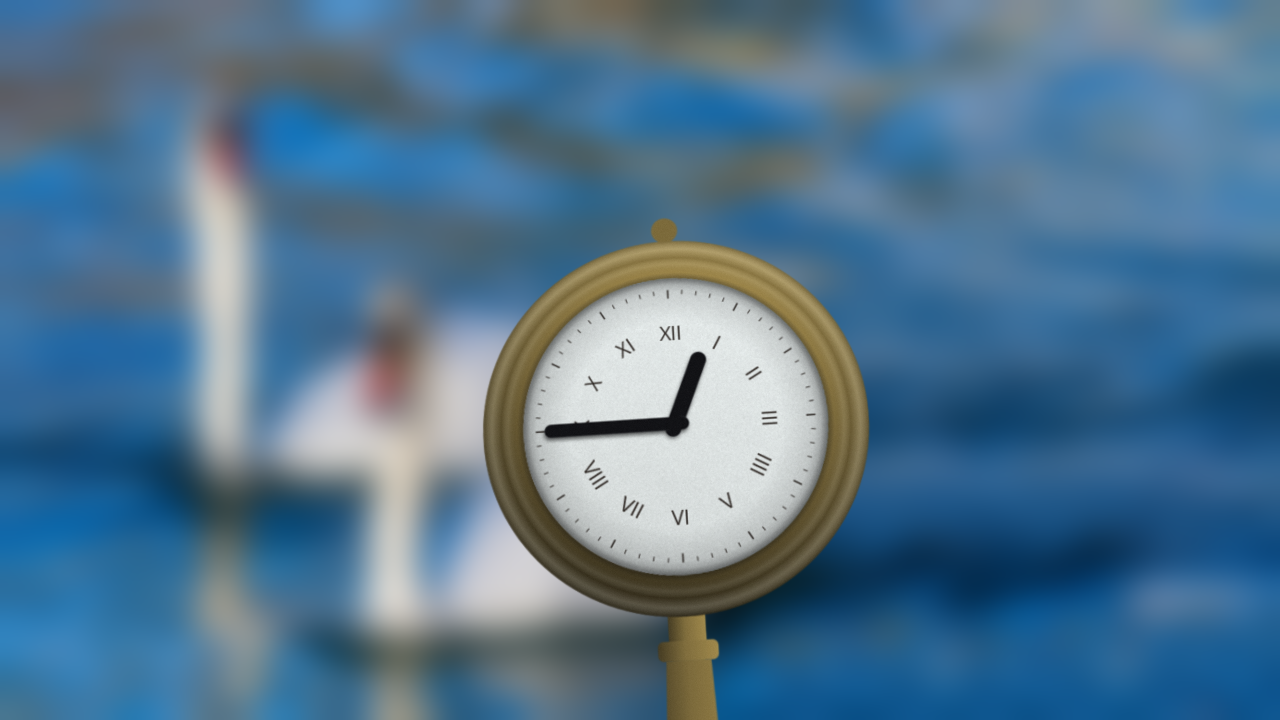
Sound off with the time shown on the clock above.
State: 12:45
